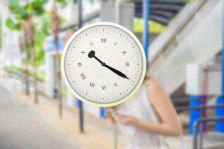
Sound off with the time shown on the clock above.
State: 10:20
